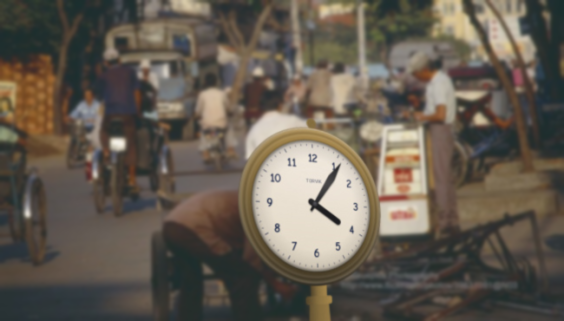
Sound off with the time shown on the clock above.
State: 4:06
